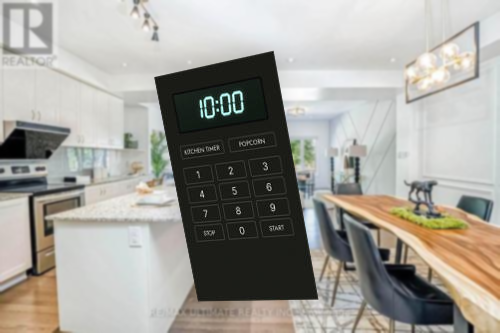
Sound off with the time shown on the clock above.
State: 10:00
